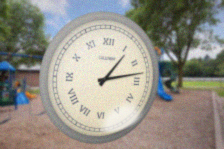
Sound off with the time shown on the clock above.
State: 1:13
